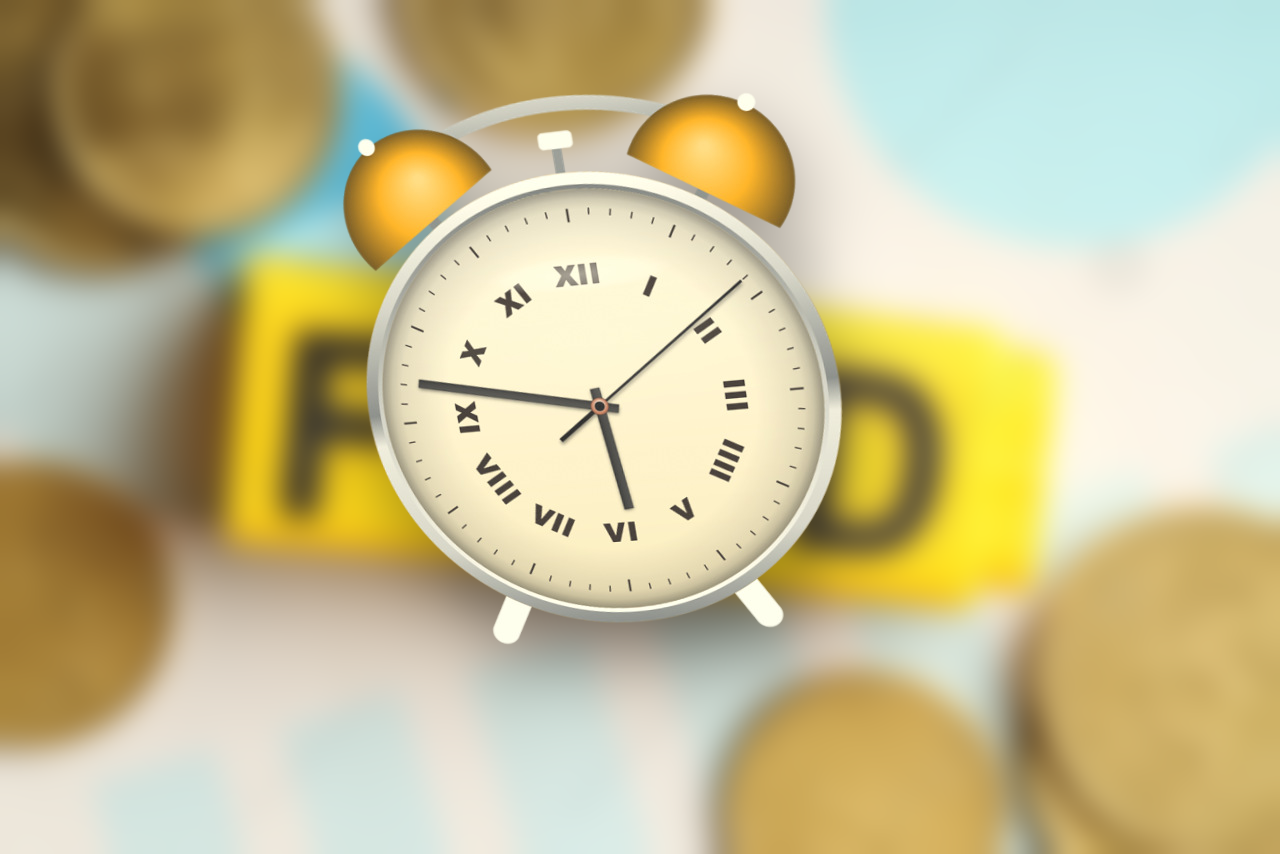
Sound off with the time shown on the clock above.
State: 5:47:09
